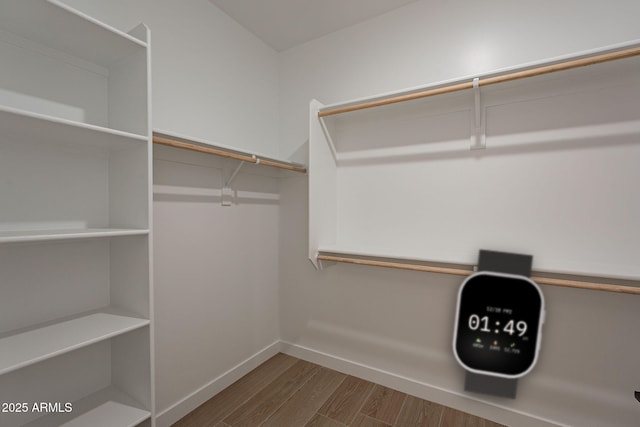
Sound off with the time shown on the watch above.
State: 1:49
